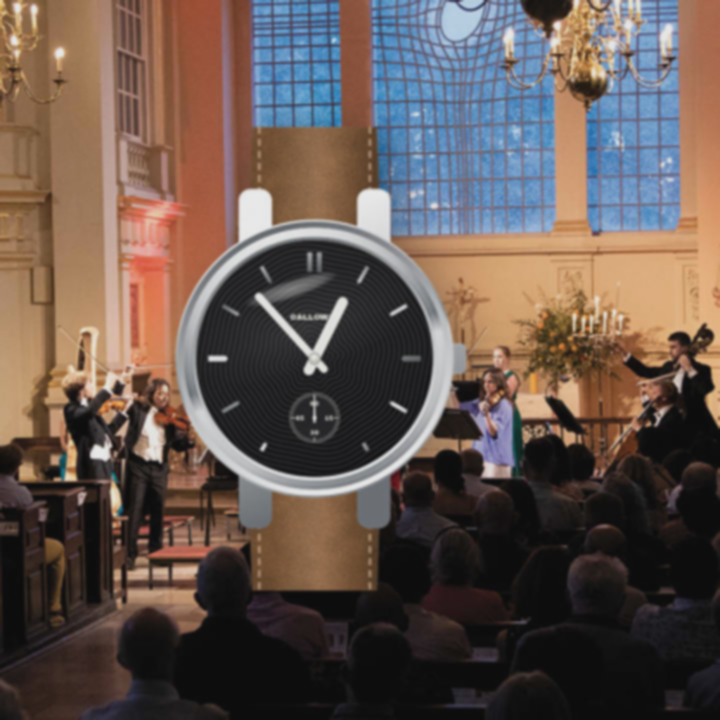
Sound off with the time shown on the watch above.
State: 12:53
